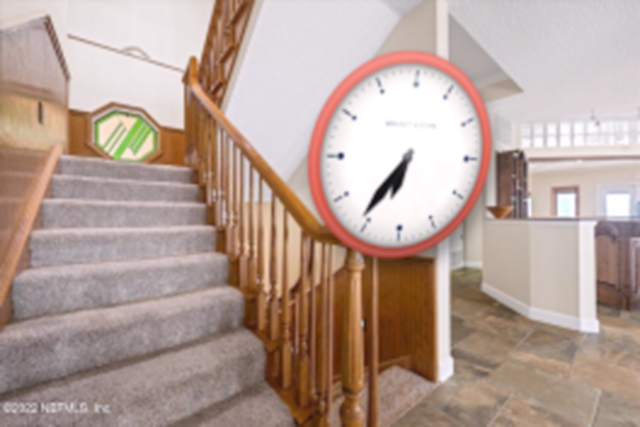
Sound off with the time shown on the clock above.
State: 6:36
